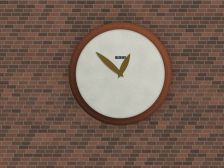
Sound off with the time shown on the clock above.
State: 12:52
